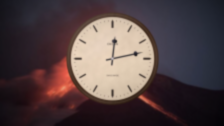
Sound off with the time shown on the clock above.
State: 12:13
